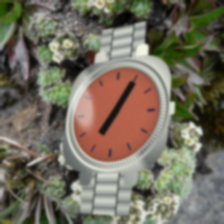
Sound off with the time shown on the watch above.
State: 7:05
